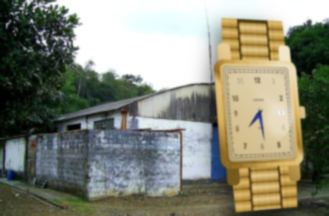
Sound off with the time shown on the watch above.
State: 7:29
